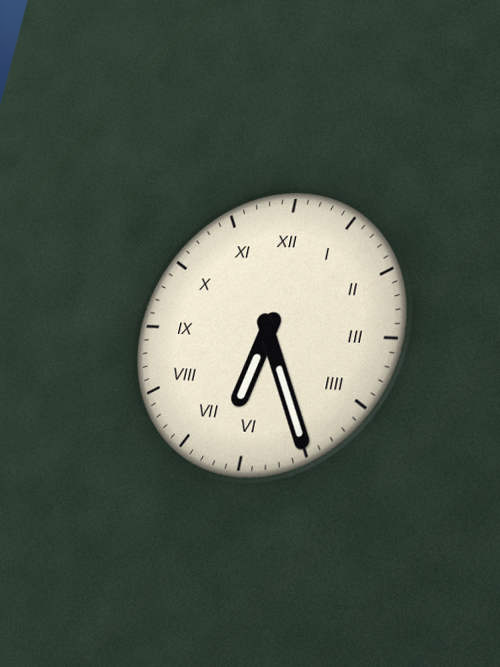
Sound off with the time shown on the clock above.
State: 6:25
